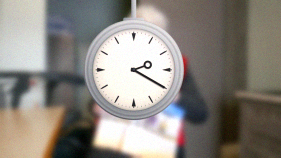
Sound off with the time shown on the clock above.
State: 2:20
